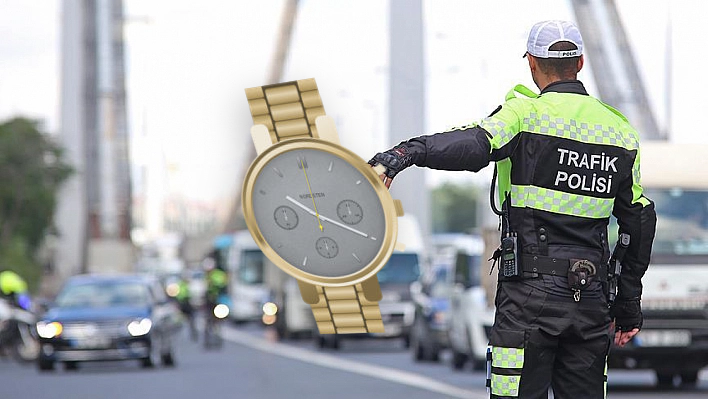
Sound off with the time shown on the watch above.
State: 10:20
